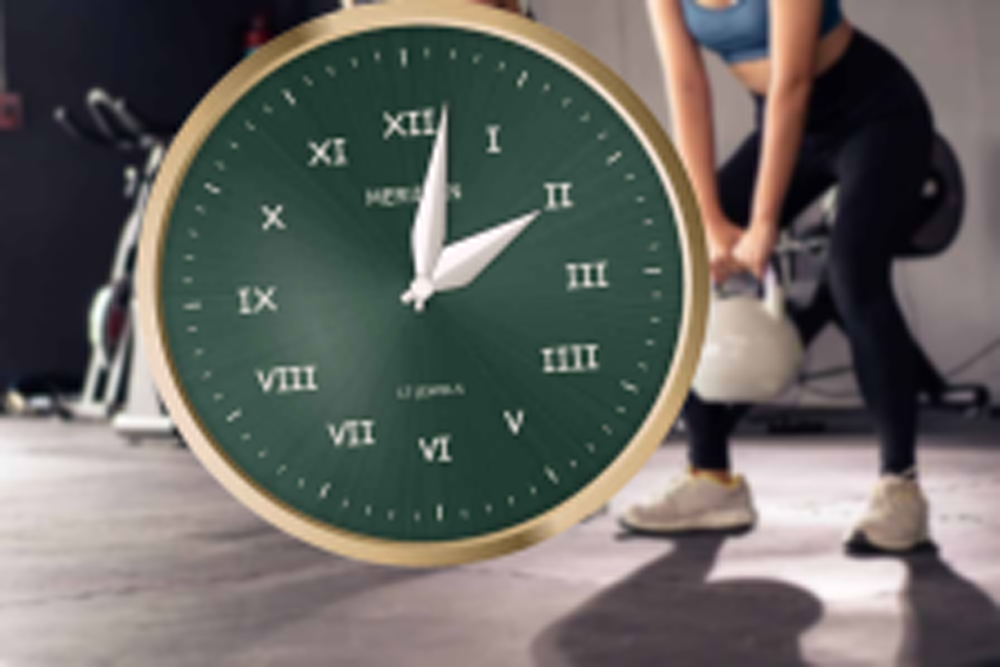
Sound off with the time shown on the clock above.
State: 2:02
